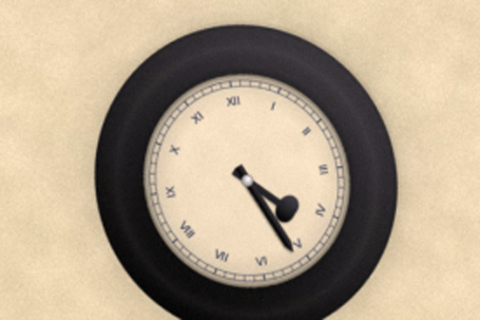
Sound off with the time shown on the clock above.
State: 4:26
